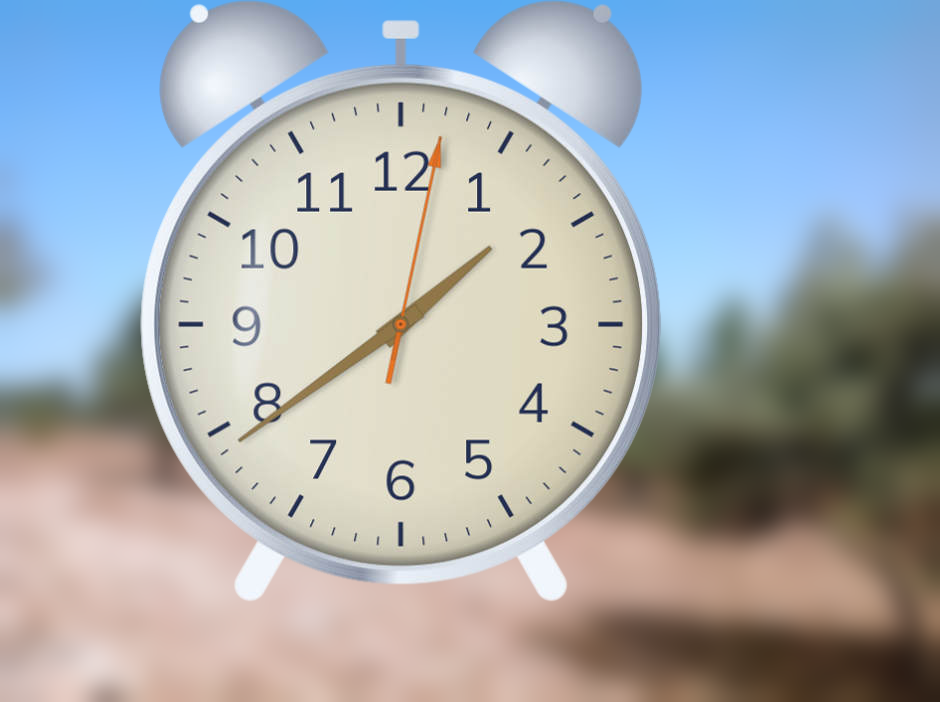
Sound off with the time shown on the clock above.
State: 1:39:02
